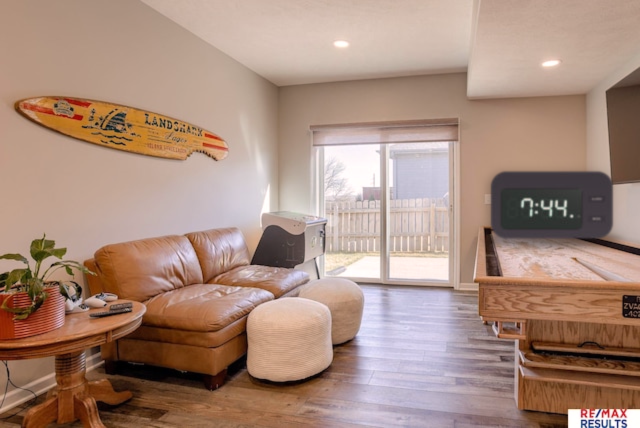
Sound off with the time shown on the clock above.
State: 7:44
